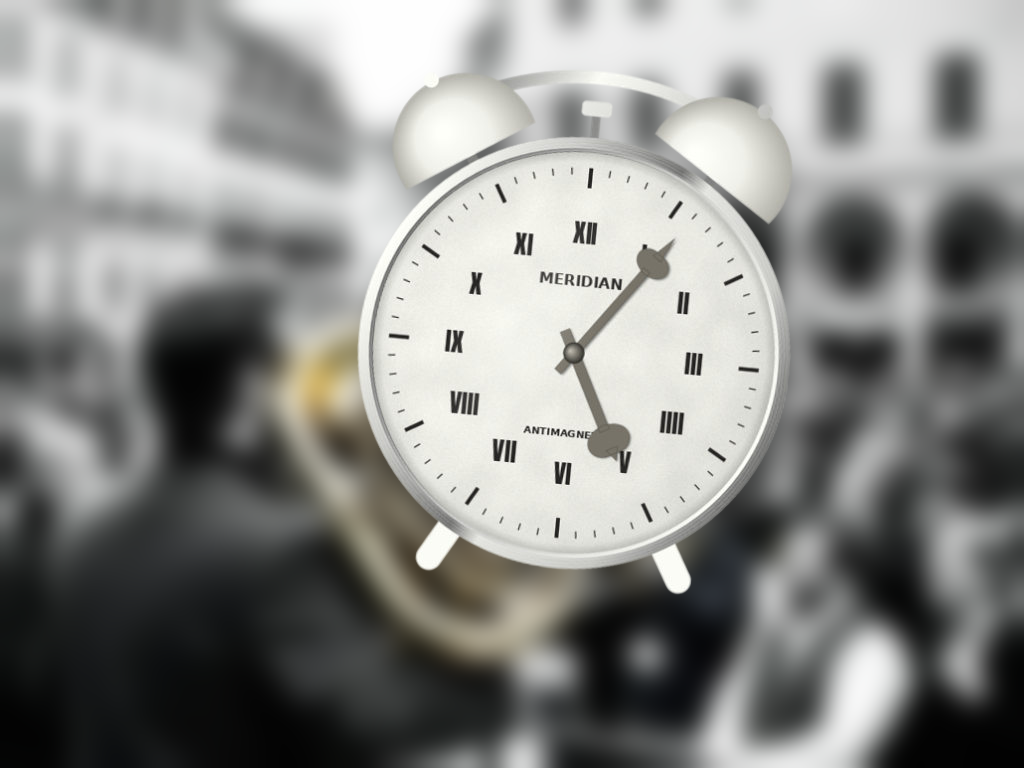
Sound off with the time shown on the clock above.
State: 5:06
